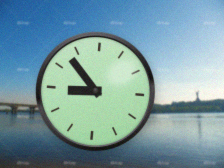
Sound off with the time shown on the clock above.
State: 8:53
